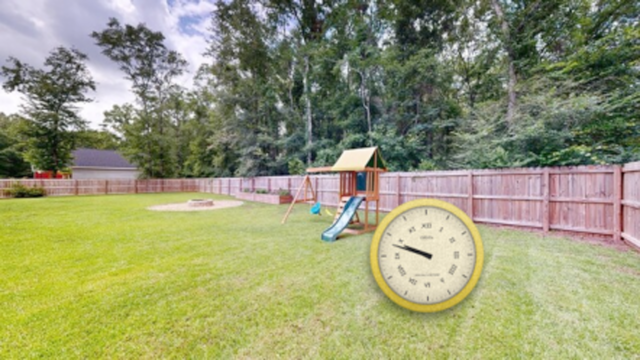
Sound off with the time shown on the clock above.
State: 9:48
